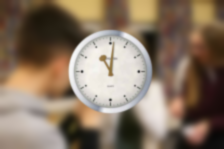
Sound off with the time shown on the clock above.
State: 11:01
